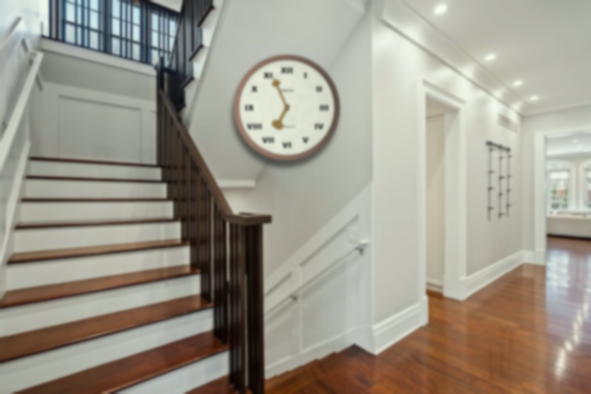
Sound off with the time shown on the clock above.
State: 6:56
